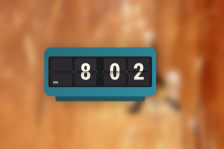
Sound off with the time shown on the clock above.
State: 8:02
